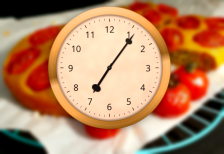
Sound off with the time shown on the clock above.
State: 7:06
